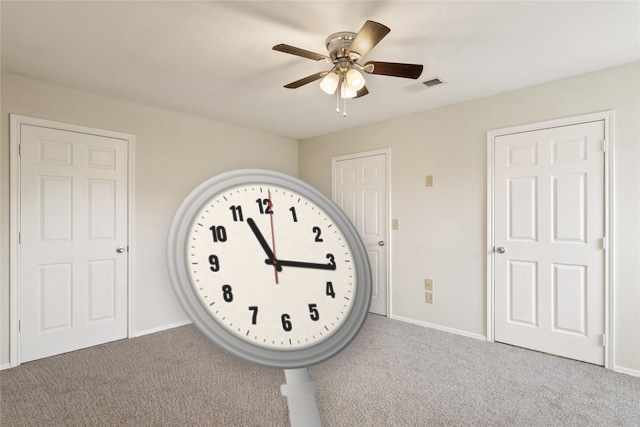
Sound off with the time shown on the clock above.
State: 11:16:01
